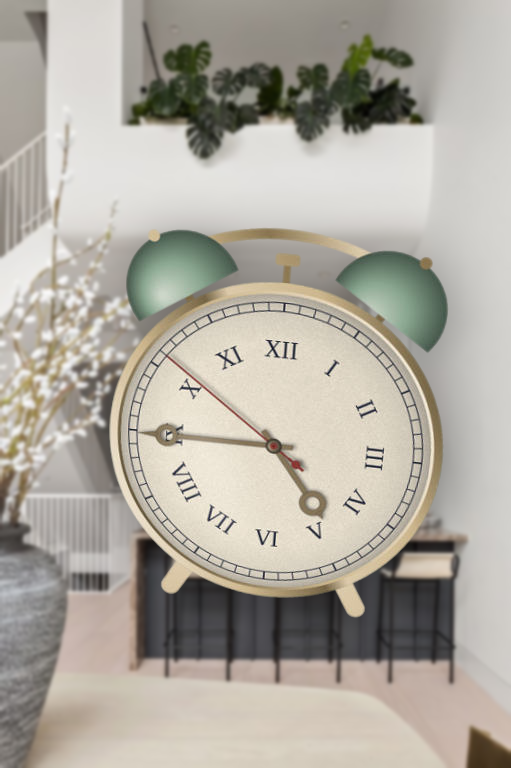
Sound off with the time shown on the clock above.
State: 4:44:51
